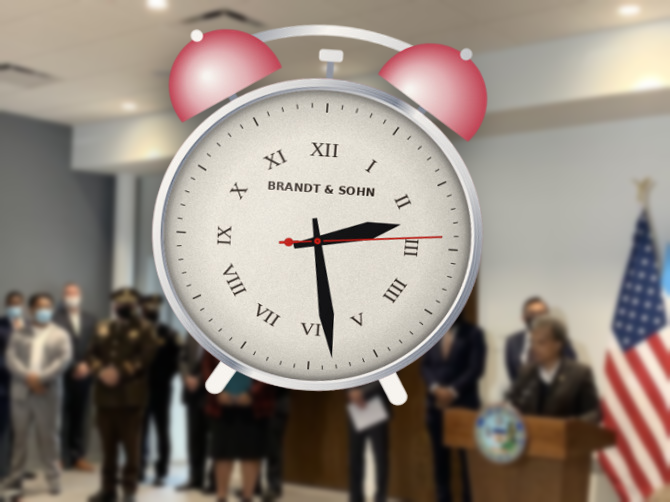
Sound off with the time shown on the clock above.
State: 2:28:14
